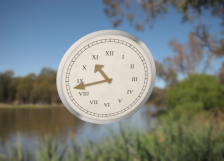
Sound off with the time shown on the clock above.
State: 10:43
